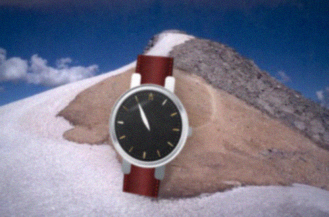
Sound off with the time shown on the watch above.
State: 10:55
